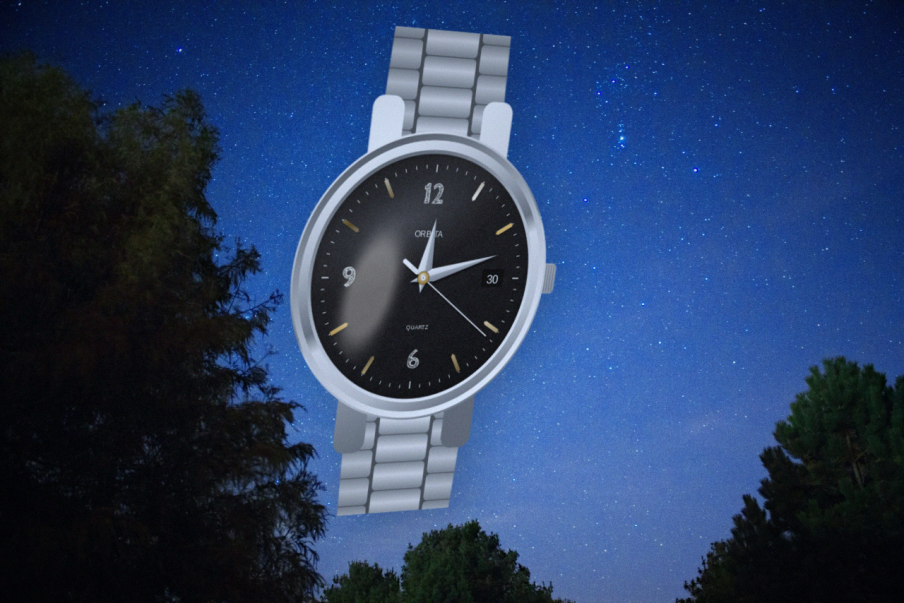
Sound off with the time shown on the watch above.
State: 12:12:21
